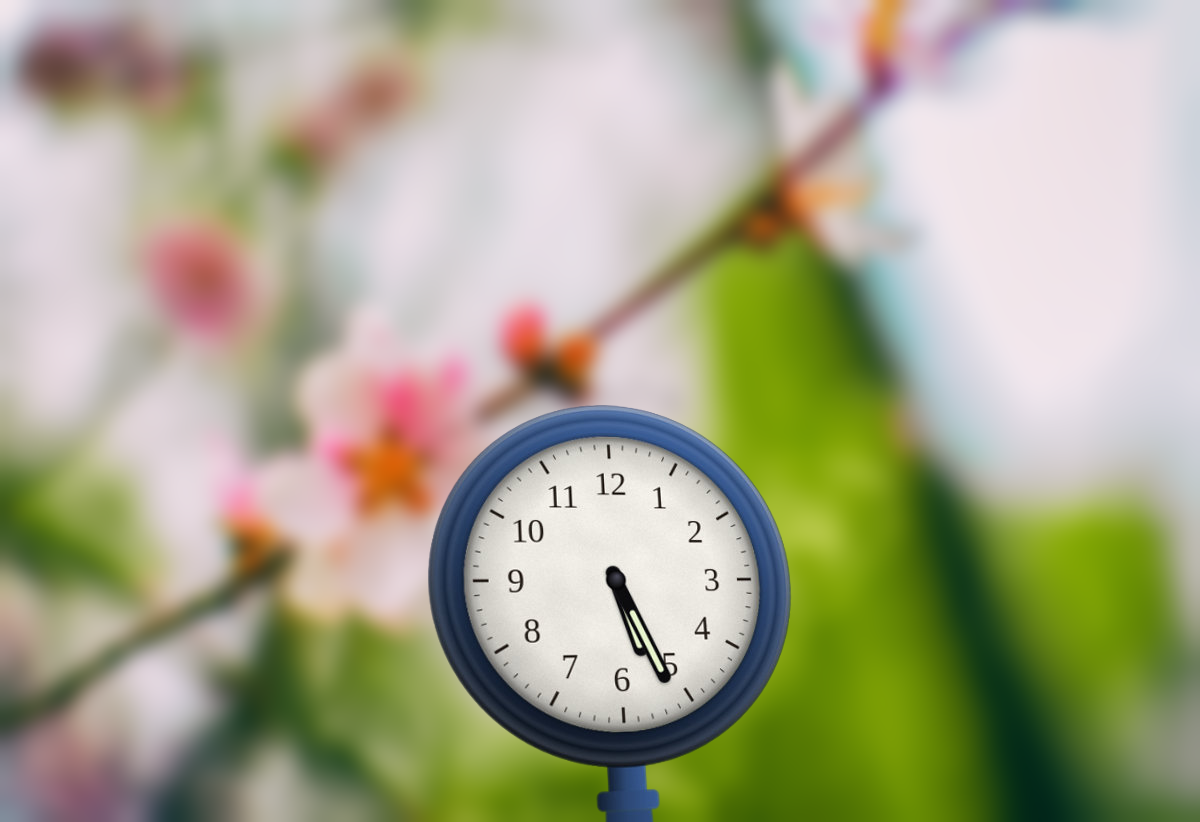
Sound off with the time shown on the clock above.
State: 5:26
